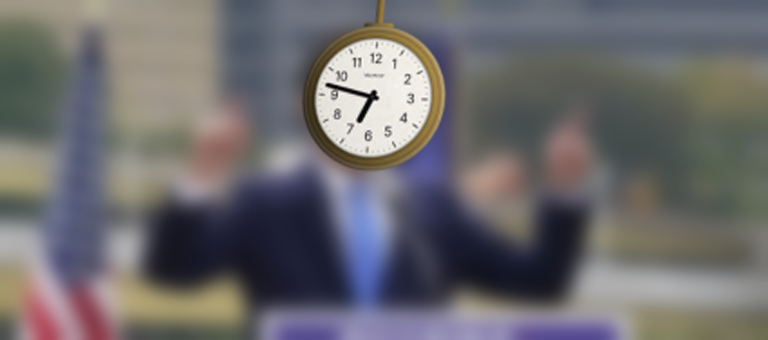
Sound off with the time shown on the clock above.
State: 6:47
